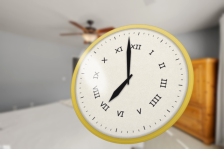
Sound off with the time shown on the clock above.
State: 6:58
